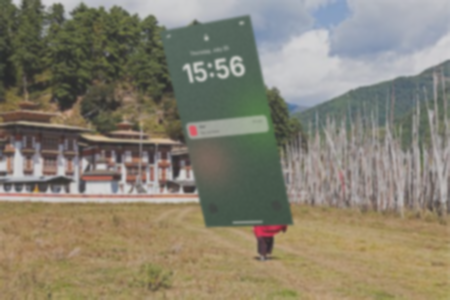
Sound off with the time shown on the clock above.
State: 15:56
